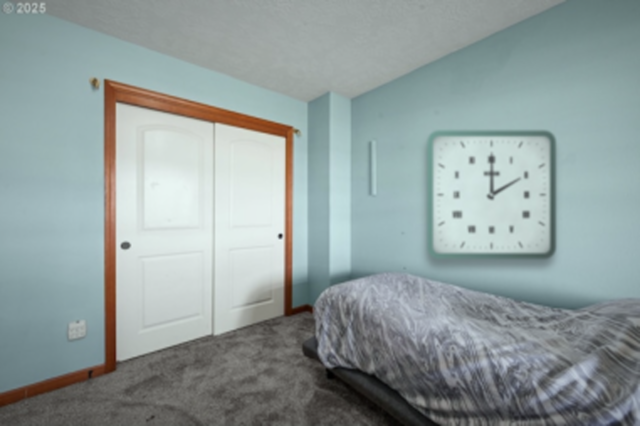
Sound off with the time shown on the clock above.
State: 2:00
